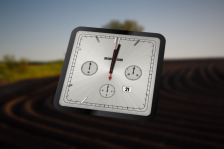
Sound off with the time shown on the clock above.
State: 12:01
